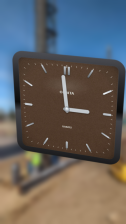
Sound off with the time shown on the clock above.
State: 2:59
